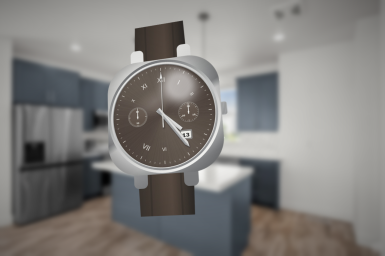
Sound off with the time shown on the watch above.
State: 4:24
